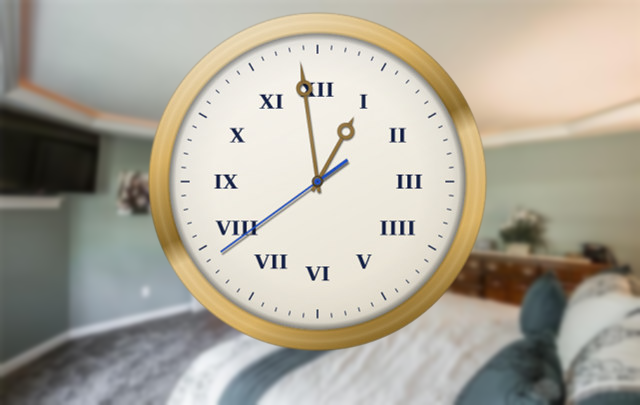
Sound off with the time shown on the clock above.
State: 12:58:39
